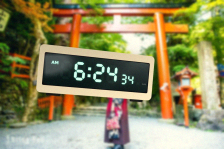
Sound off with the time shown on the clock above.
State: 6:24:34
